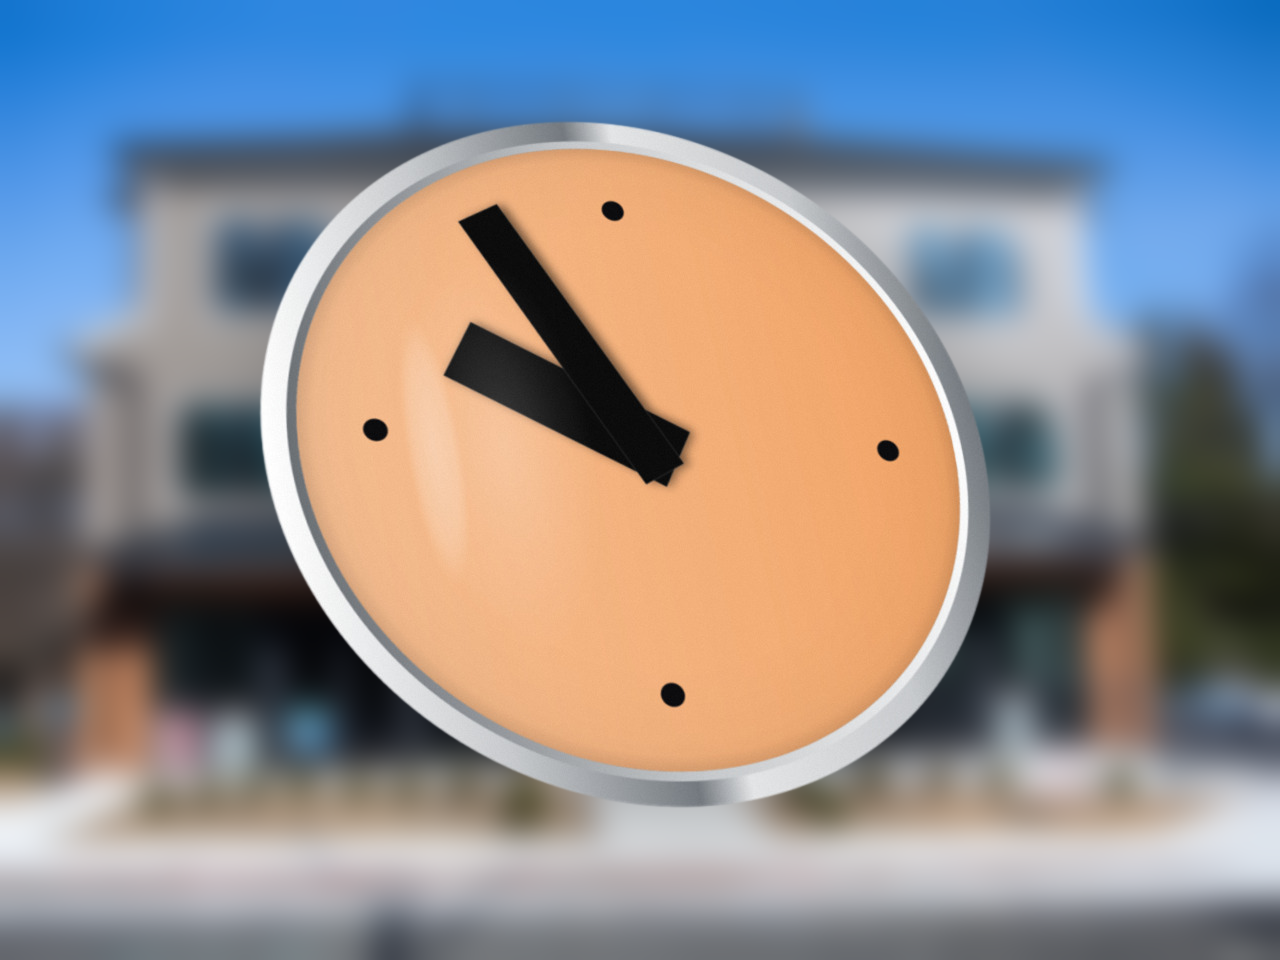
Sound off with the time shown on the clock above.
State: 9:55
